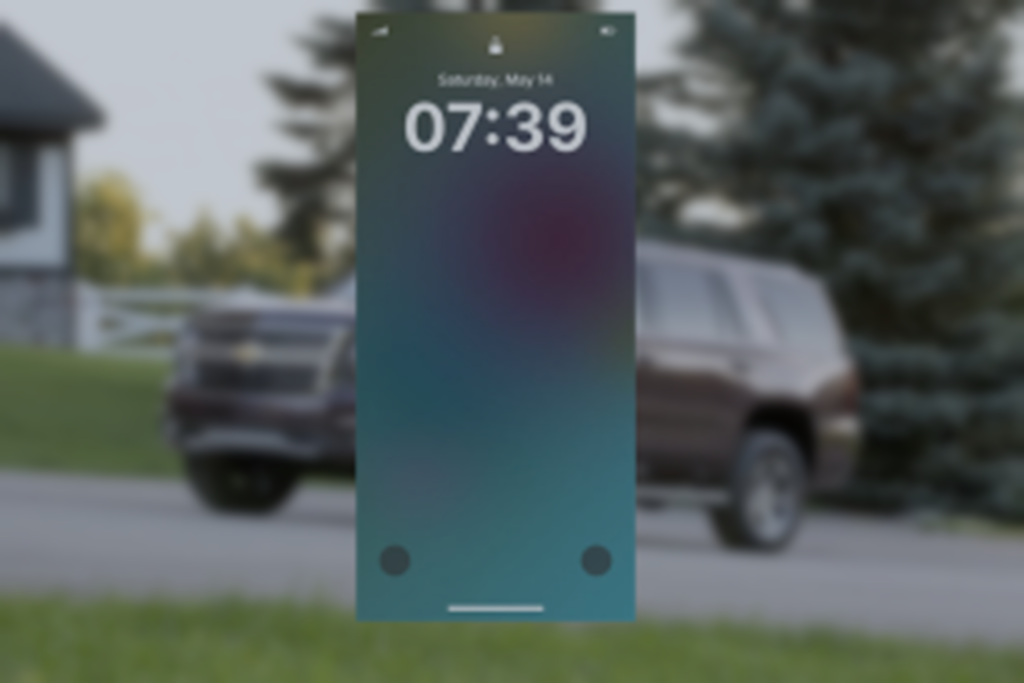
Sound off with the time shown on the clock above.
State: 7:39
